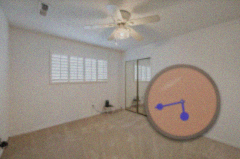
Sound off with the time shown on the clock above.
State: 5:43
